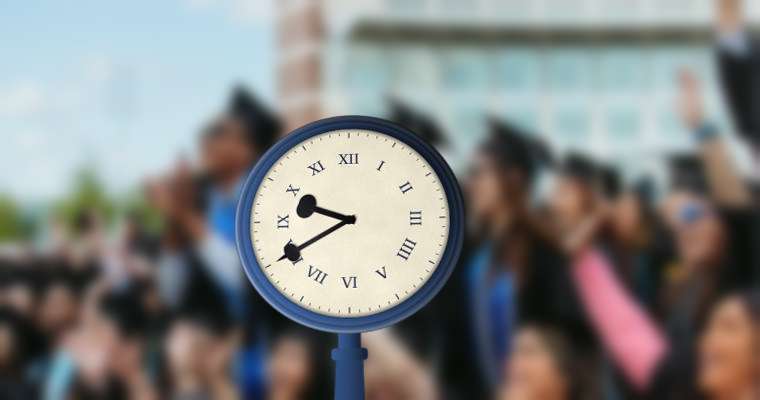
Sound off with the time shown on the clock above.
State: 9:40
